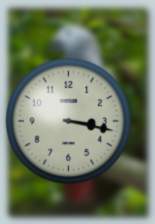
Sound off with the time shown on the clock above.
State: 3:17
